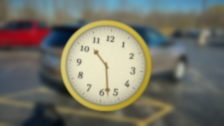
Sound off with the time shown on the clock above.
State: 10:28
